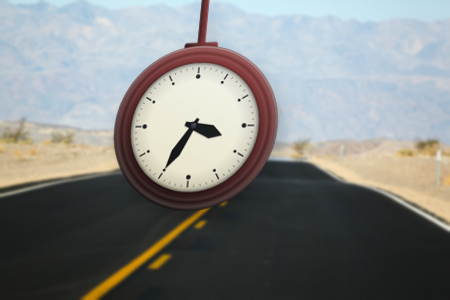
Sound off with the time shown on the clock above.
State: 3:35
